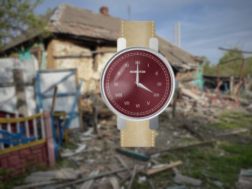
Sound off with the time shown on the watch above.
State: 4:00
